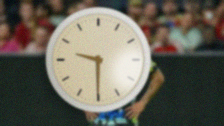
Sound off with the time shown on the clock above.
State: 9:30
